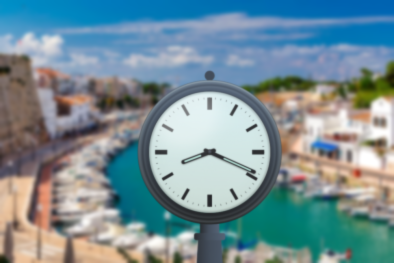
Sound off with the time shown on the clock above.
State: 8:19
